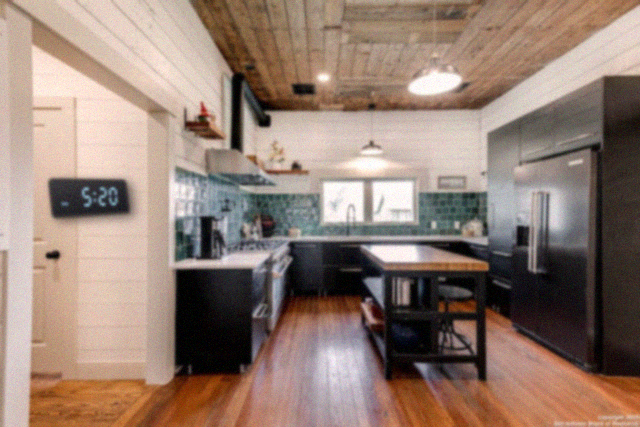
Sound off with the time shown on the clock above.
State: 5:20
